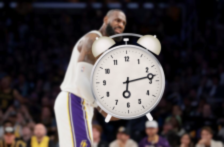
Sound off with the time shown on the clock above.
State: 6:13
